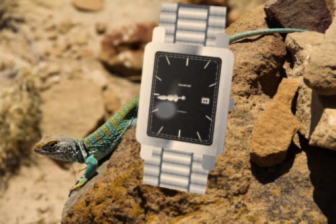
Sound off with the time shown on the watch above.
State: 8:44
